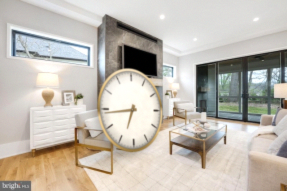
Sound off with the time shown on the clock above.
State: 6:44
